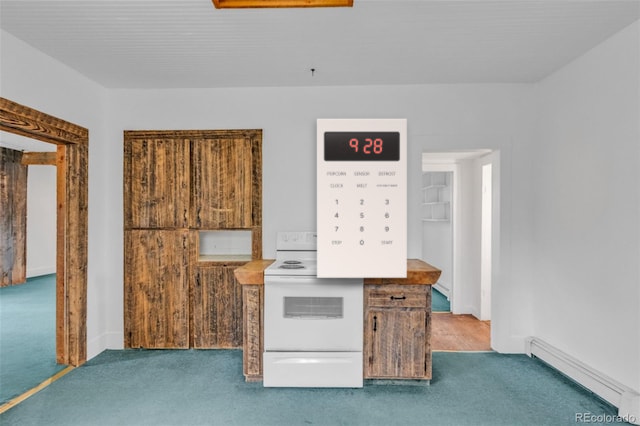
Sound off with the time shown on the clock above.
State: 9:28
